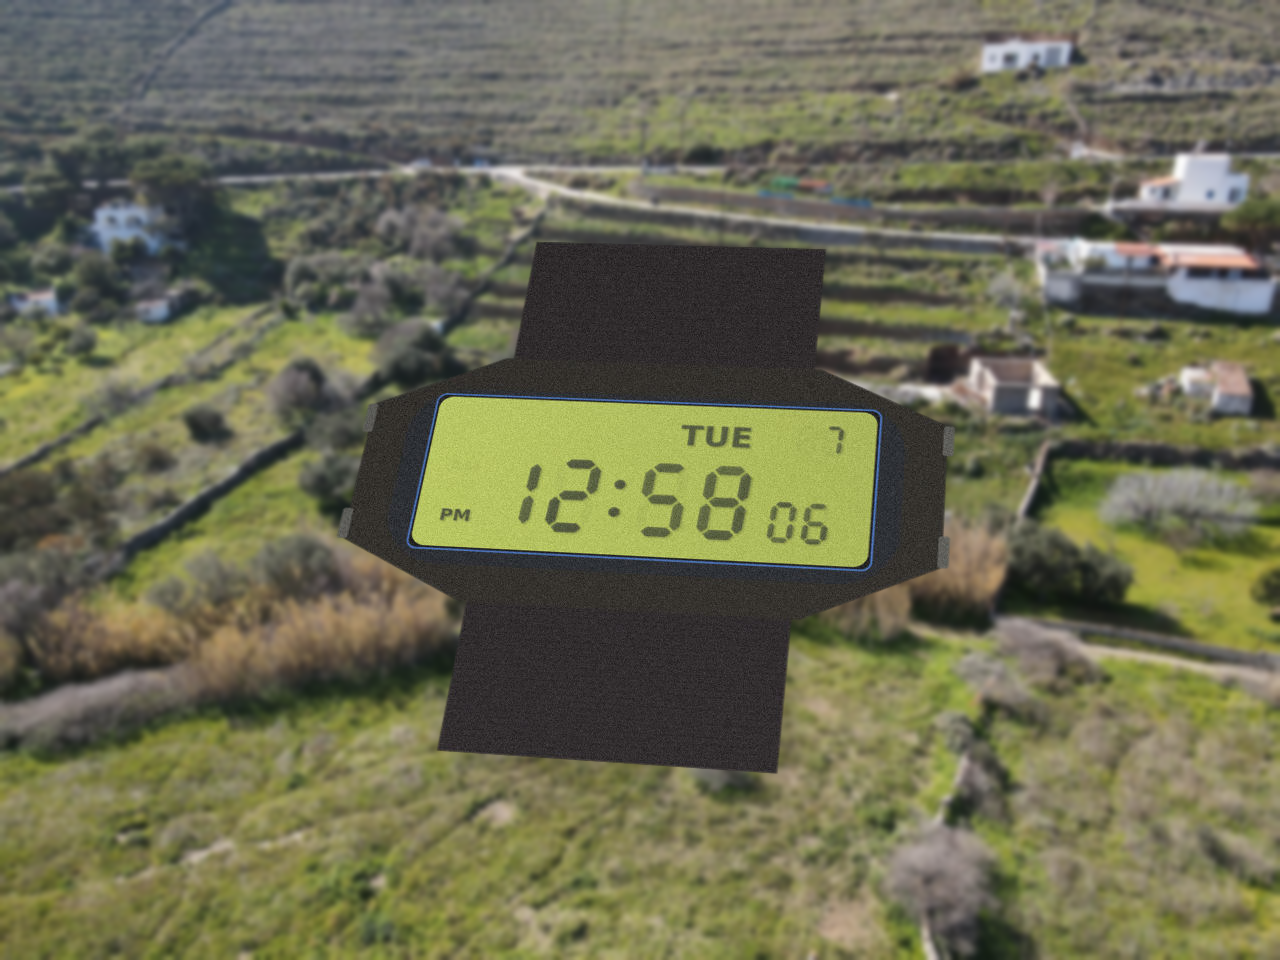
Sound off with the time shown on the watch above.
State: 12:58:06
